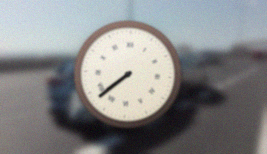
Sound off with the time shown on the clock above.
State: 7:38
